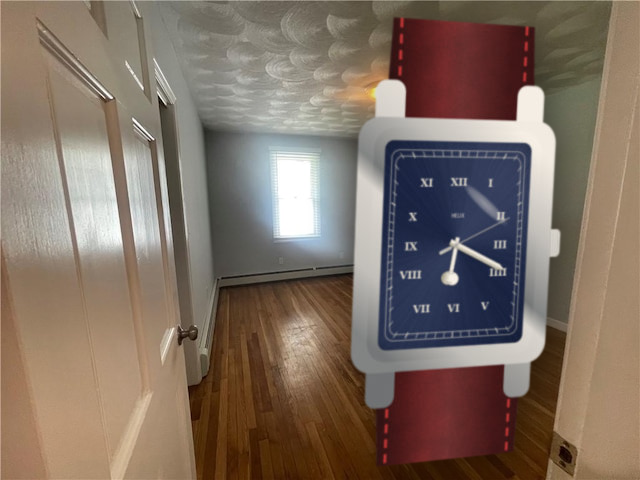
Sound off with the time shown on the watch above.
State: 6:19:11
